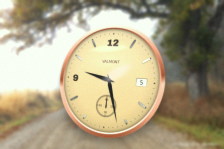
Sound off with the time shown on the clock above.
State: 9:27
